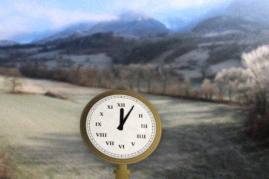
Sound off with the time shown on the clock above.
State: 12:05
